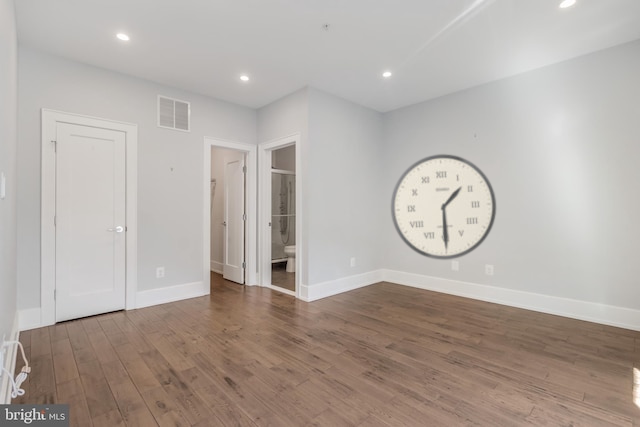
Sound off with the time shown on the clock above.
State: 1:30
